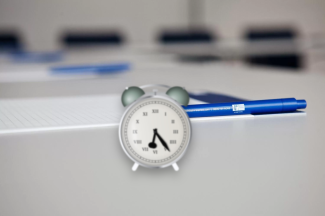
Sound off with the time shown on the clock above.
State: 6:24
